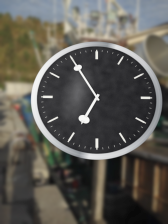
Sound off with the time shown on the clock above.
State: 6:55
